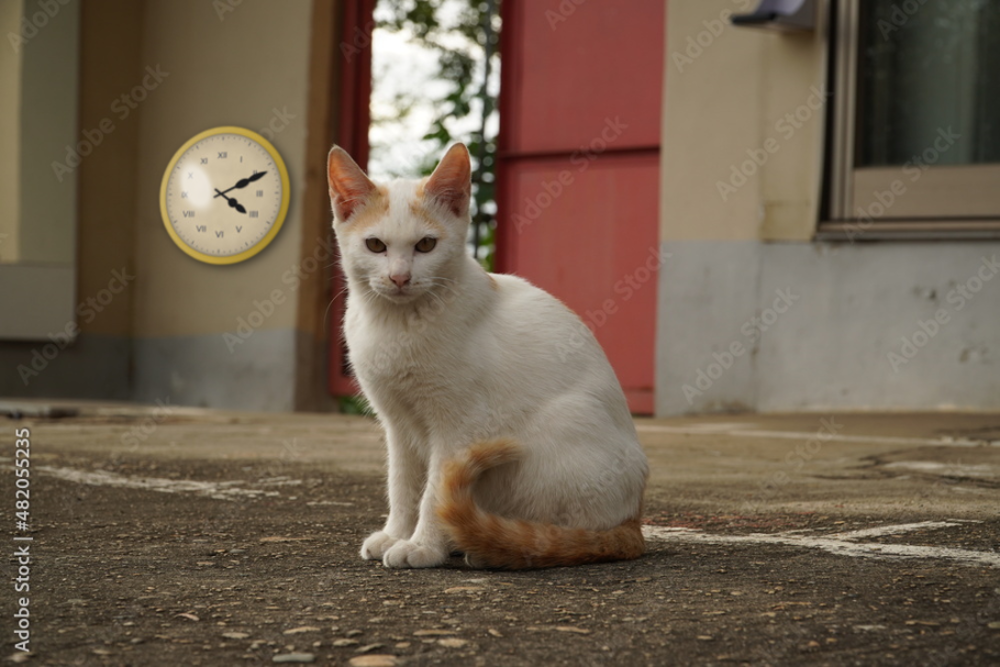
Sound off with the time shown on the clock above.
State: 4:11
